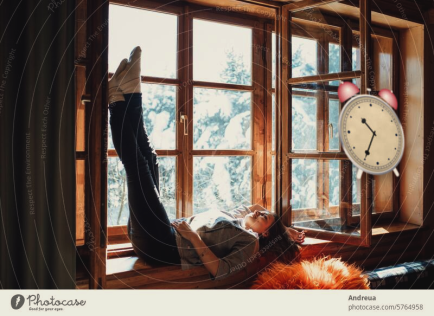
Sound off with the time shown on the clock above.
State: 10:35
